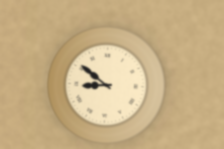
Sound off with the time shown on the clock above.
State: 8:51
